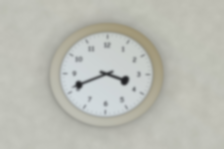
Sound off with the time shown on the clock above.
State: 3:41
